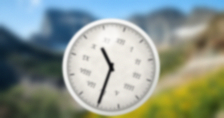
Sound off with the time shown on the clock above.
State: 10:30
